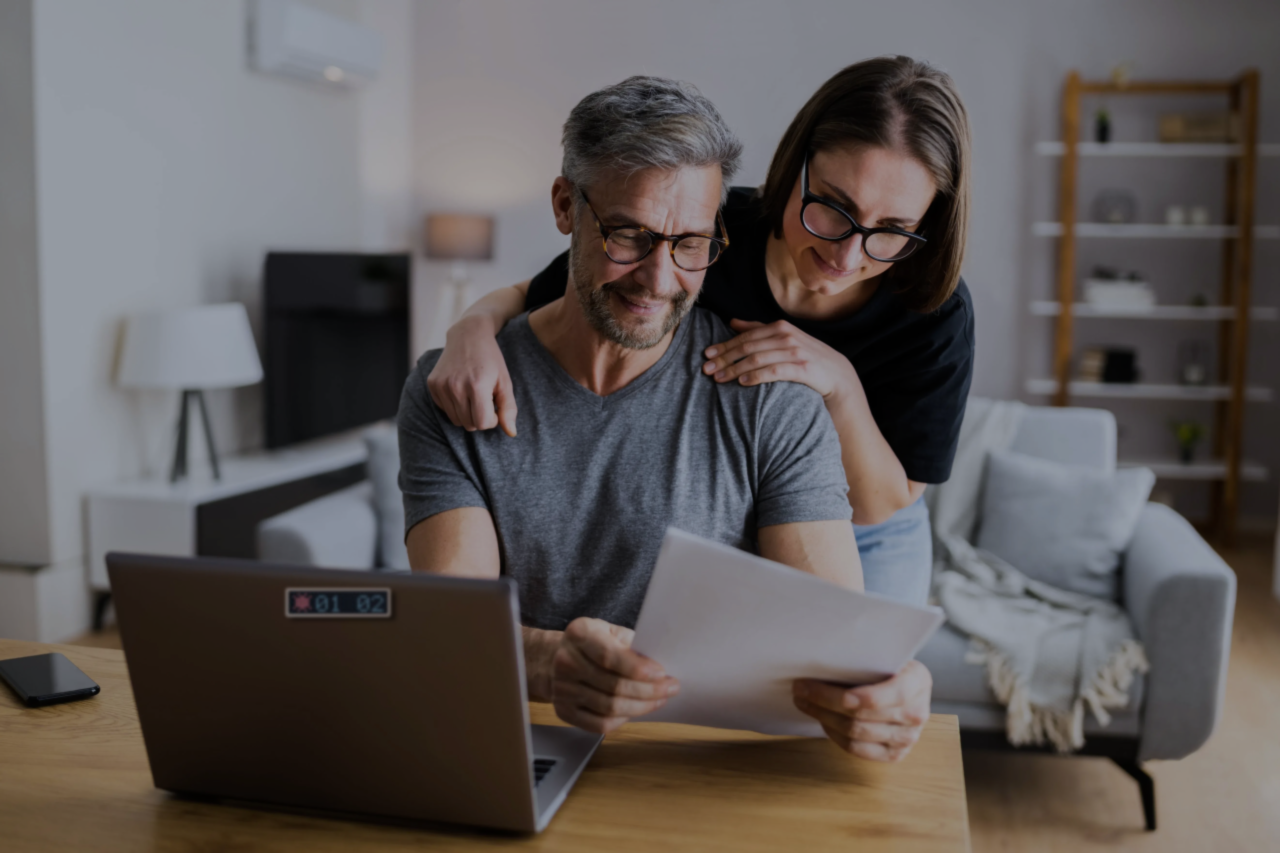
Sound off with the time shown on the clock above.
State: 1:02
